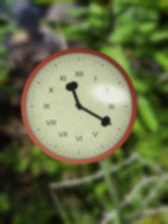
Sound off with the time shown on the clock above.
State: 11:20
